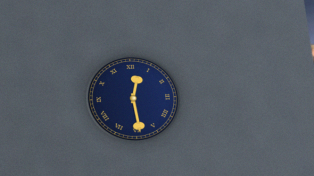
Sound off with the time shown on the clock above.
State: 12:29
